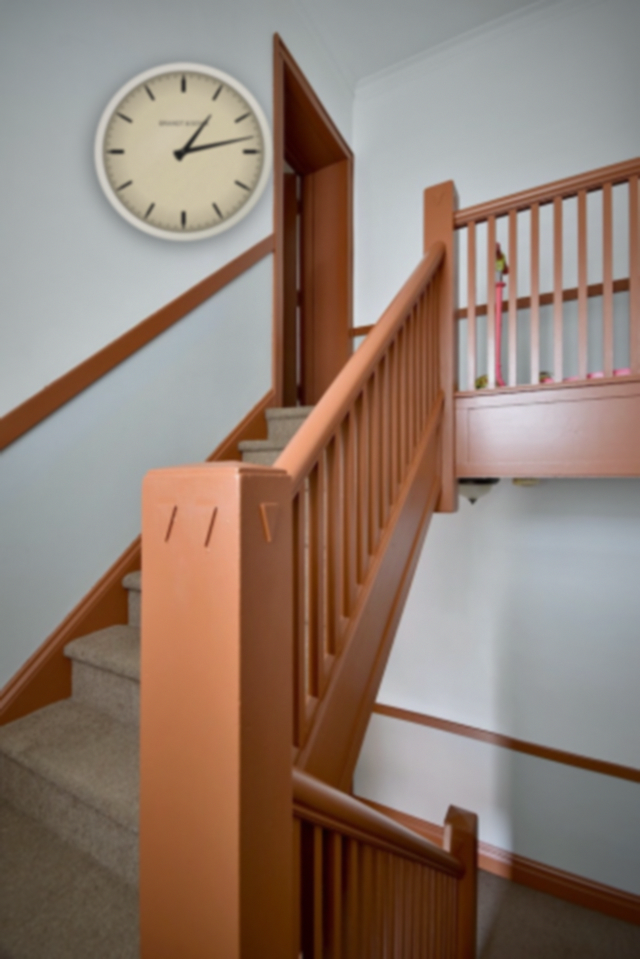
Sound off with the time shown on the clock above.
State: 1:13
